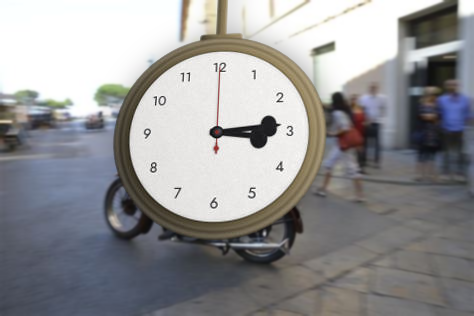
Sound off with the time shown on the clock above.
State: 3:14:00
